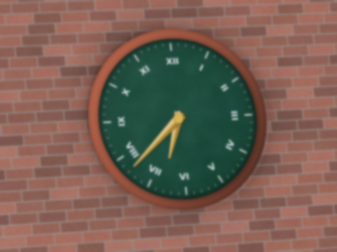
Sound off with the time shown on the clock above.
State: 6:38
